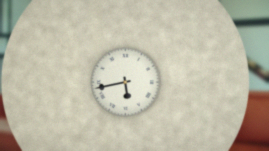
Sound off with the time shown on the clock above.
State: 5:43
